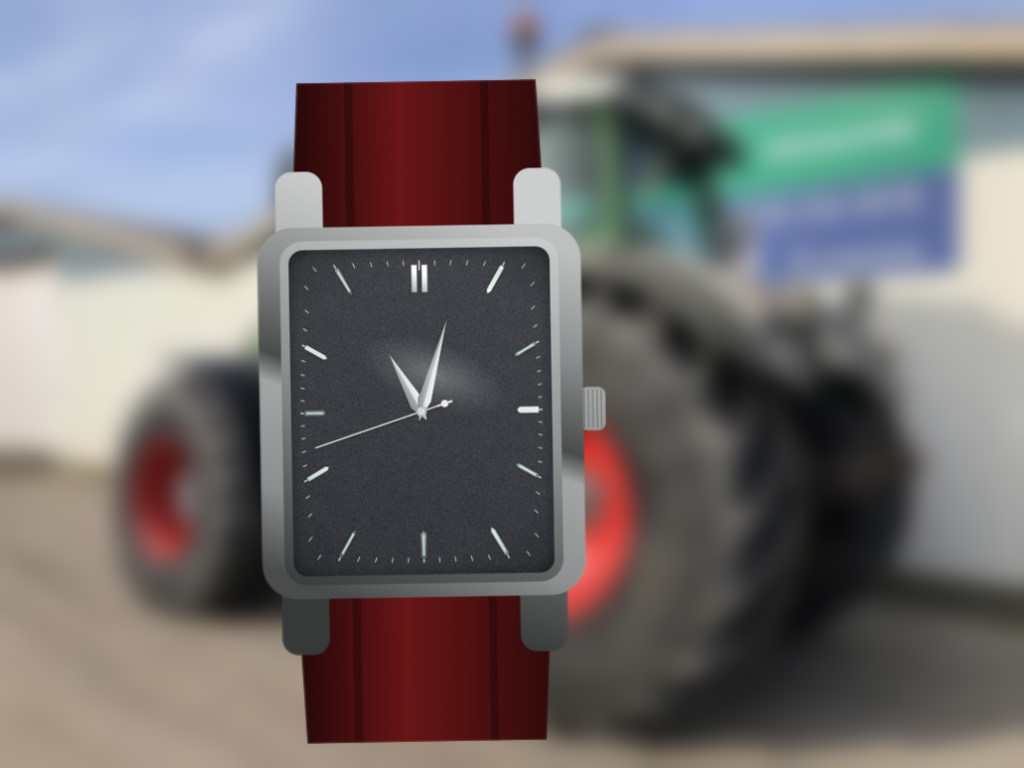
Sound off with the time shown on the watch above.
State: 11:02:42
